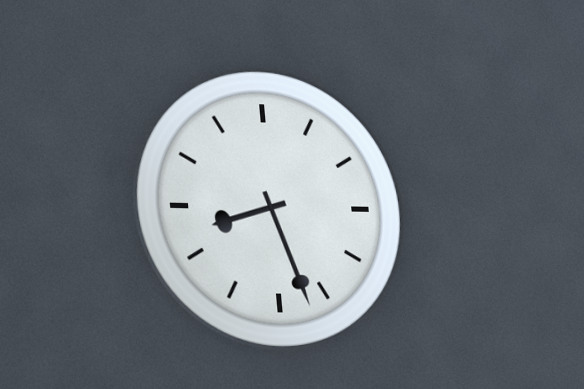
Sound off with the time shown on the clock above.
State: 8:27
